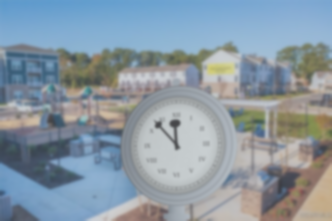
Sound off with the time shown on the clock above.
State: 11:53
